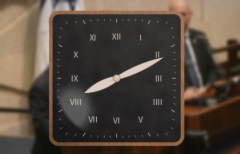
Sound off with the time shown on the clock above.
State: 8:11
